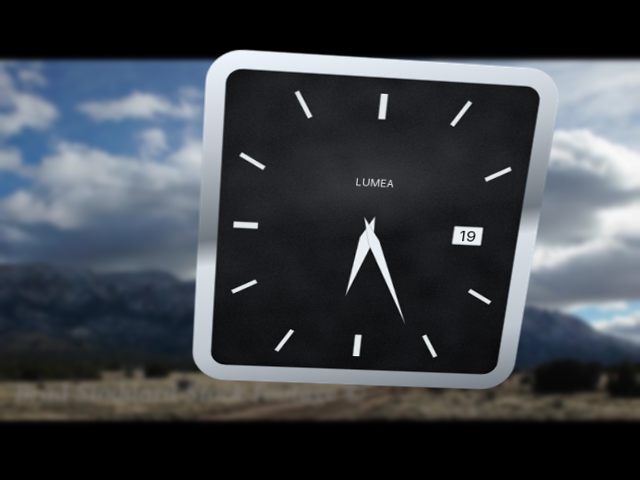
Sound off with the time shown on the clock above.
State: 6:26
